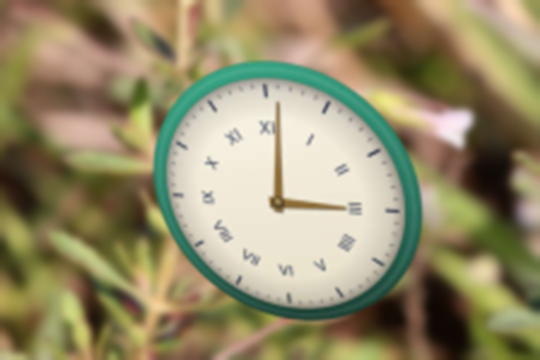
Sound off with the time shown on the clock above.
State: 3:01
